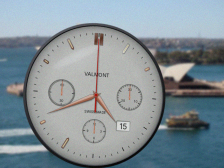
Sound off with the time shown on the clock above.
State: 4:41
